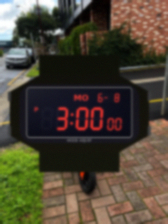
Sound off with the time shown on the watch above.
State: 3:00:00
